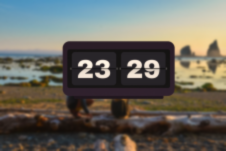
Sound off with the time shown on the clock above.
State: 23:29
